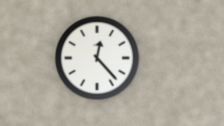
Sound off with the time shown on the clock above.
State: 12:23
